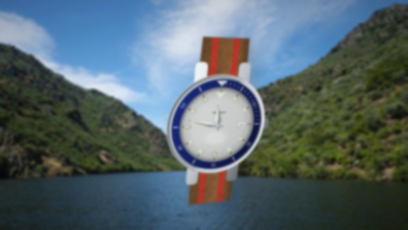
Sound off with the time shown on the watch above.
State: 11:47
